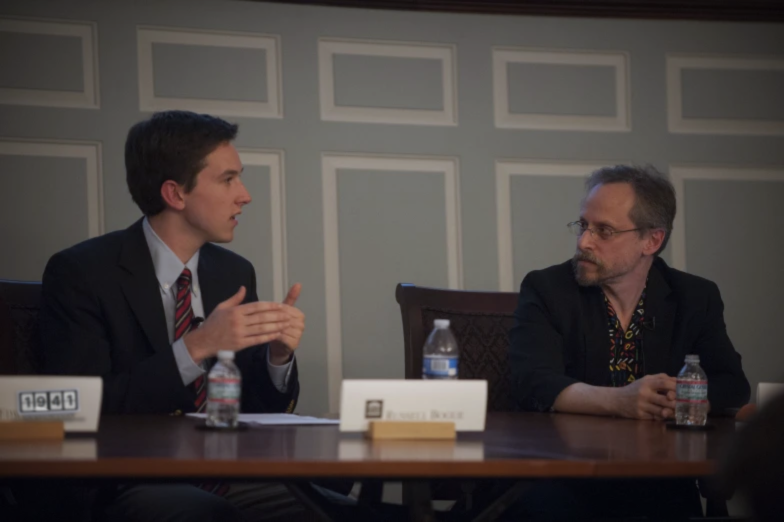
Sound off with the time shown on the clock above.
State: 19:41
